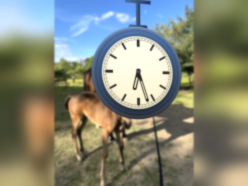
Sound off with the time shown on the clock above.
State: 6:27
